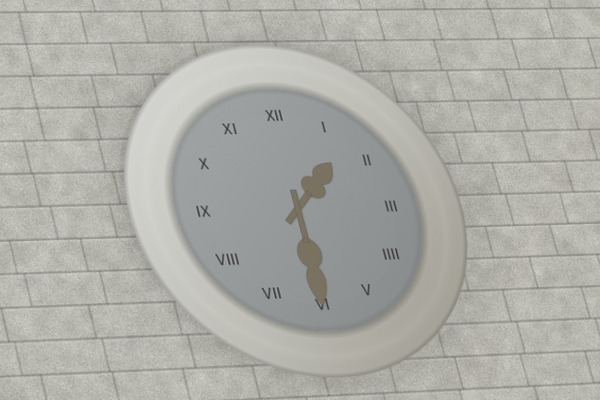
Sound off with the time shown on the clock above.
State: 1:30
